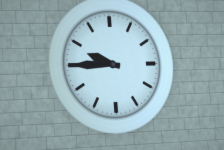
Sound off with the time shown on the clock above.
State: 9:45
